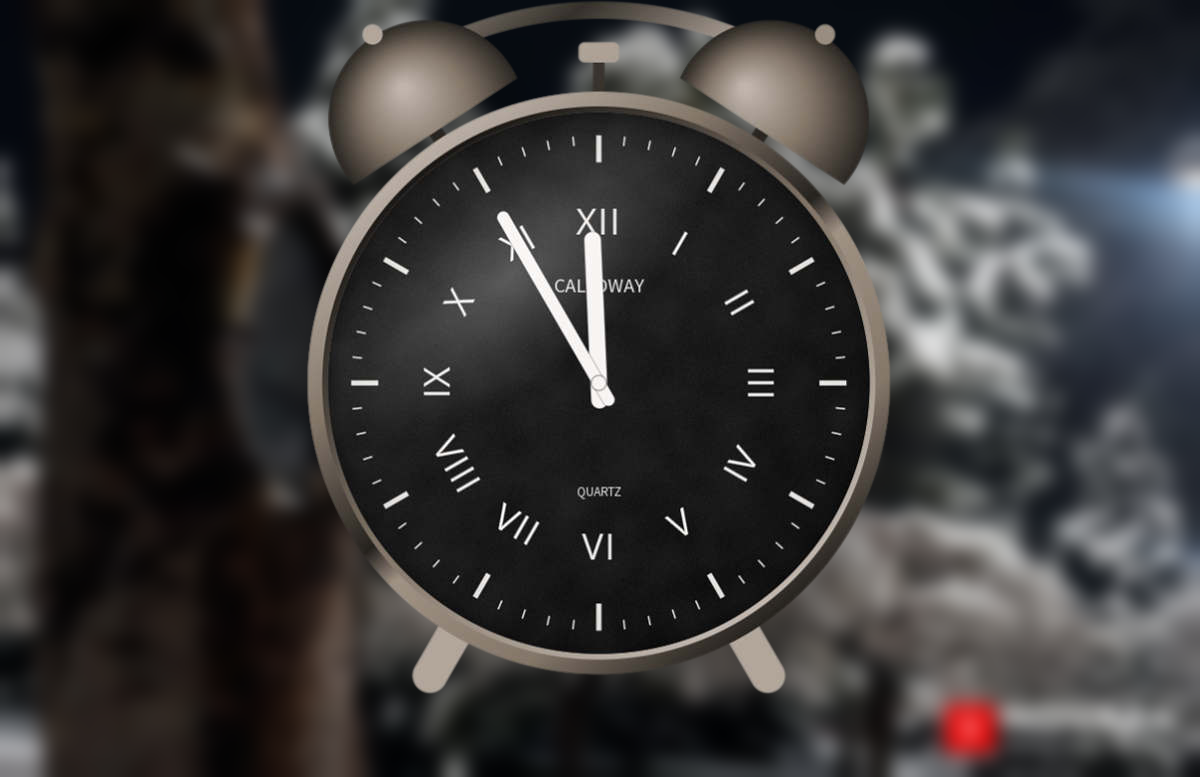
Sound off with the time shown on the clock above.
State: 11:55
